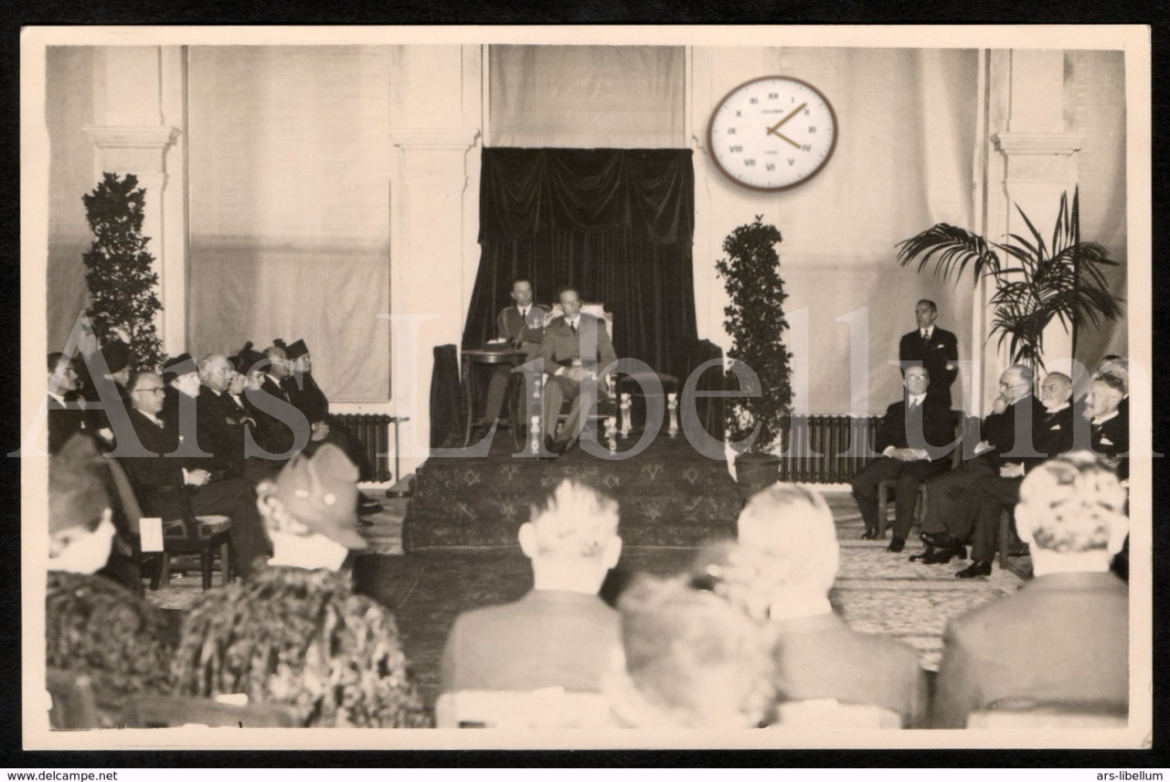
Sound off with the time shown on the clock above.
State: 4:08
